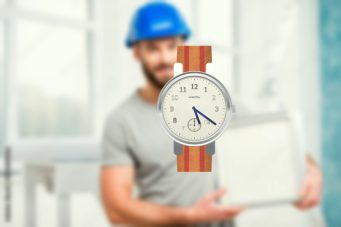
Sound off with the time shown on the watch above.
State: 5:21
